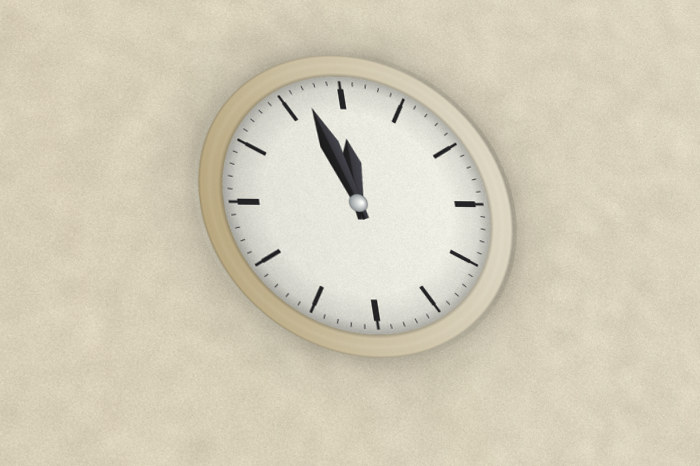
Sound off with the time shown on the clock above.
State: 11:57
